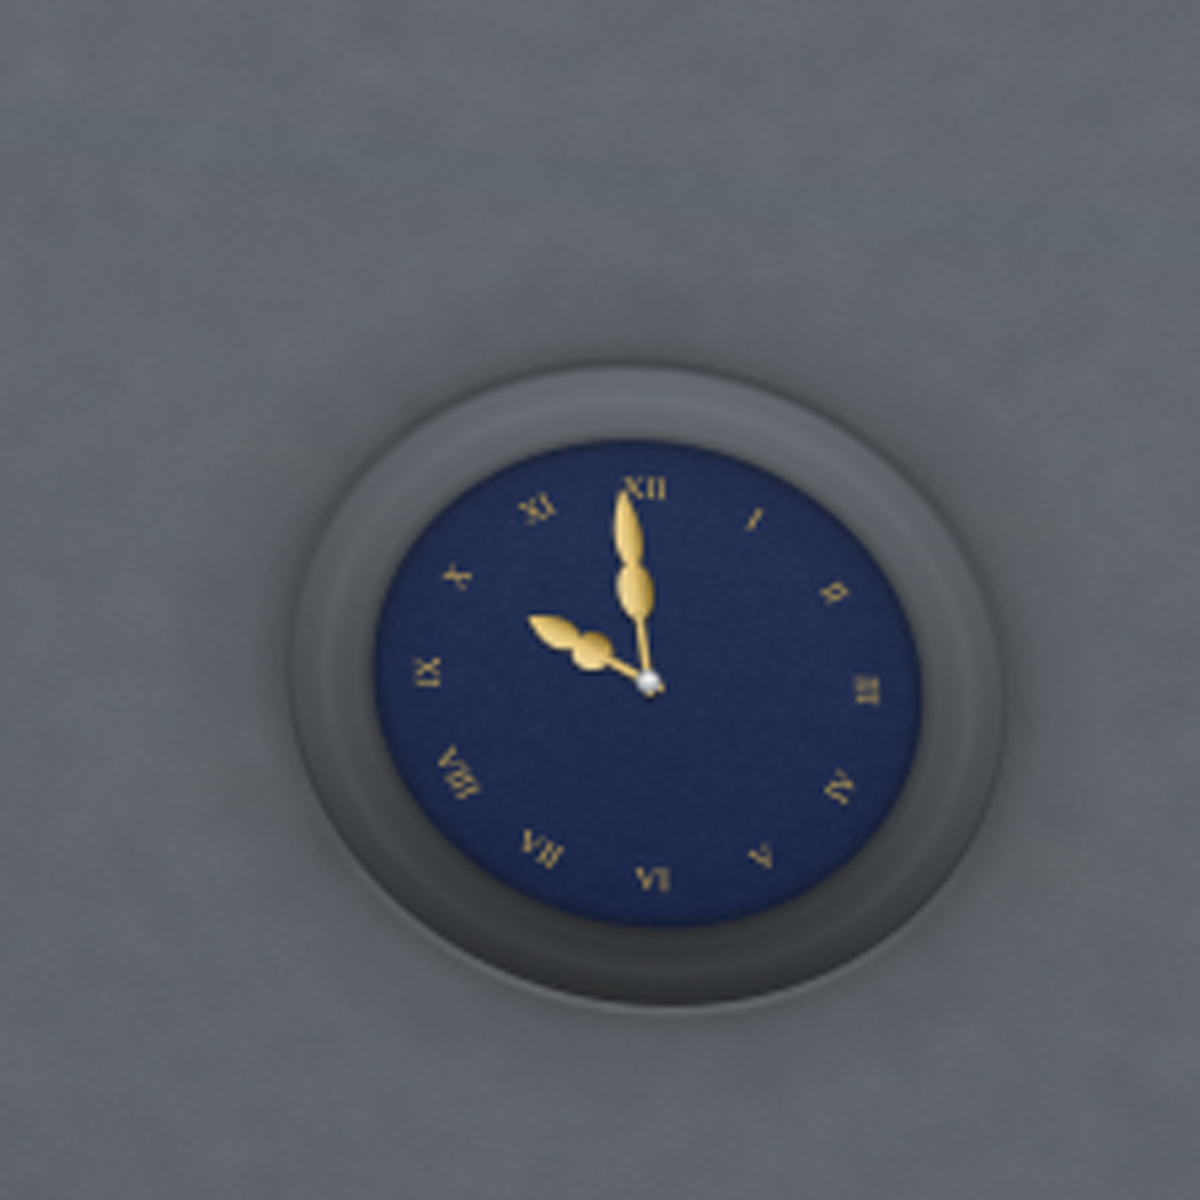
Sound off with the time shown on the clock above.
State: 9:59
